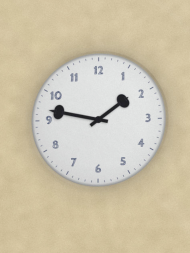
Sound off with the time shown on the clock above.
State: 1:47
